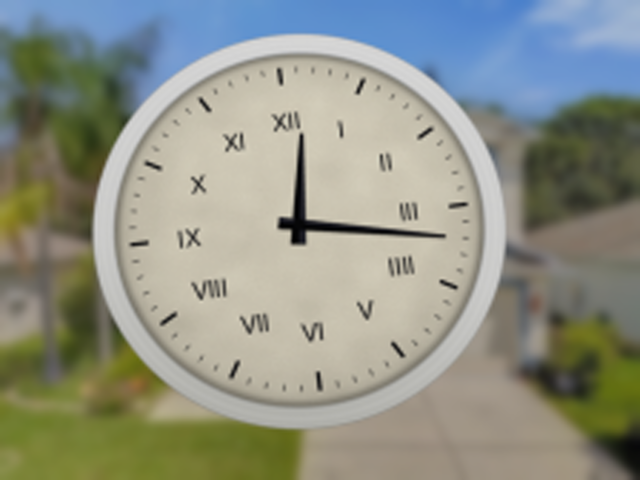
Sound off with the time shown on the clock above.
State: 12:17
